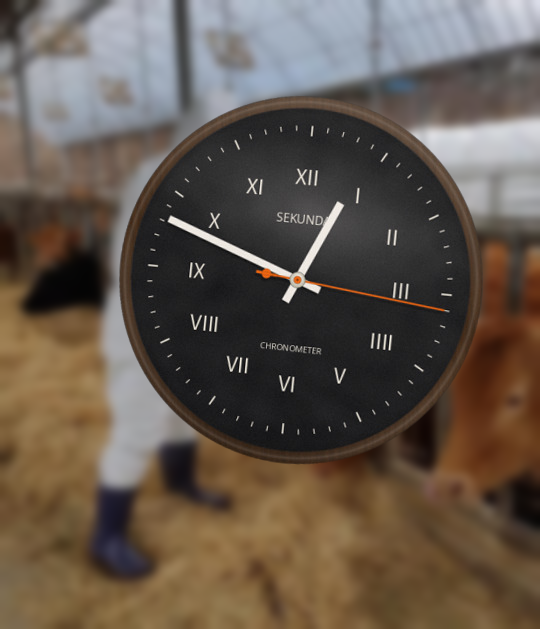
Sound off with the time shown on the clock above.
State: 12:48:16
